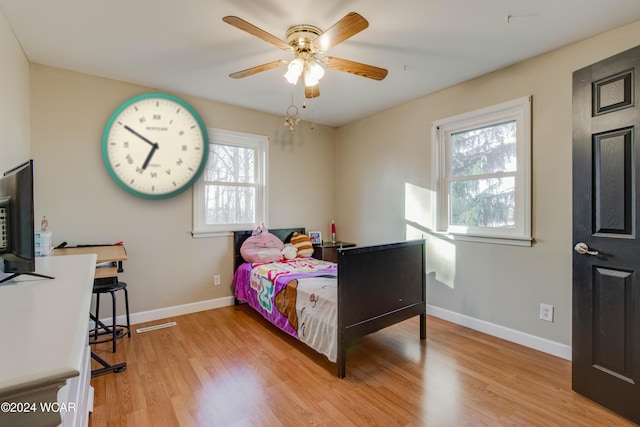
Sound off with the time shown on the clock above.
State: 6:50
